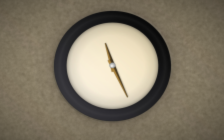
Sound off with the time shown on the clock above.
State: 11:26
